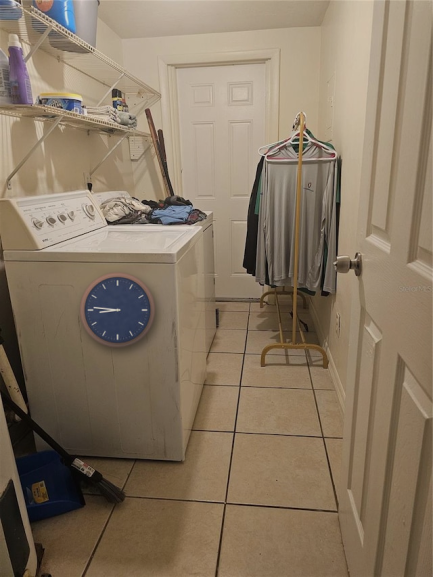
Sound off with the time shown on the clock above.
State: 8:46
